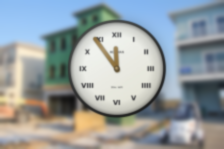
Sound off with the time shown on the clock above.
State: 11:54
